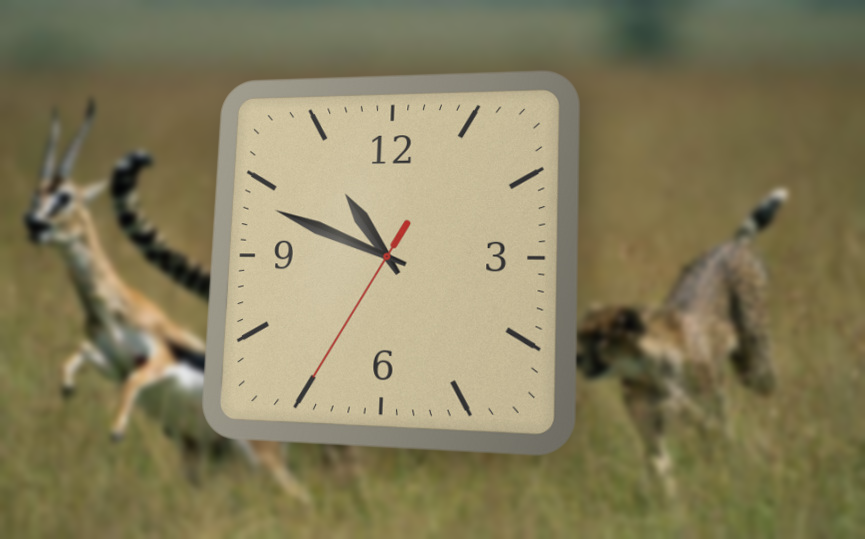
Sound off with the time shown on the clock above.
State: 10:48:35
